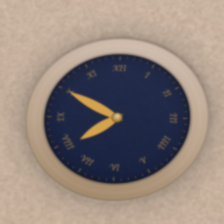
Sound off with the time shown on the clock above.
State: 7:50
